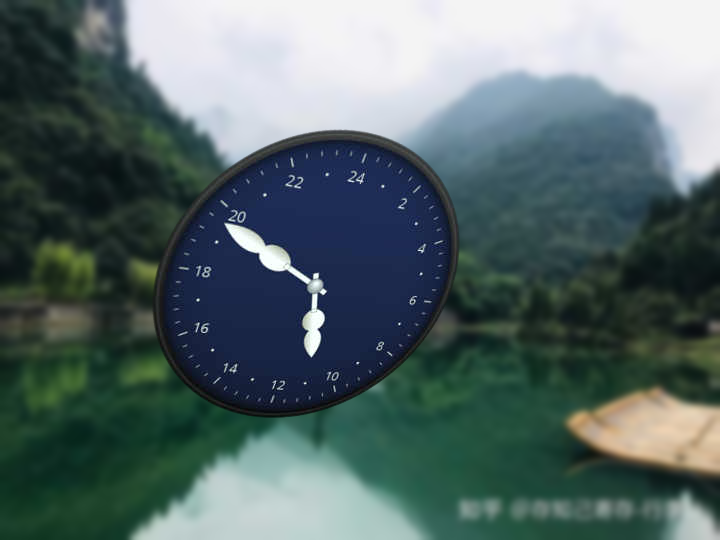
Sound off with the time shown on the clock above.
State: 10:49
